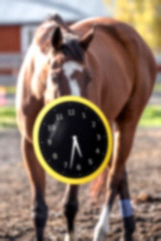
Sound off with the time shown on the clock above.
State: 5:33
